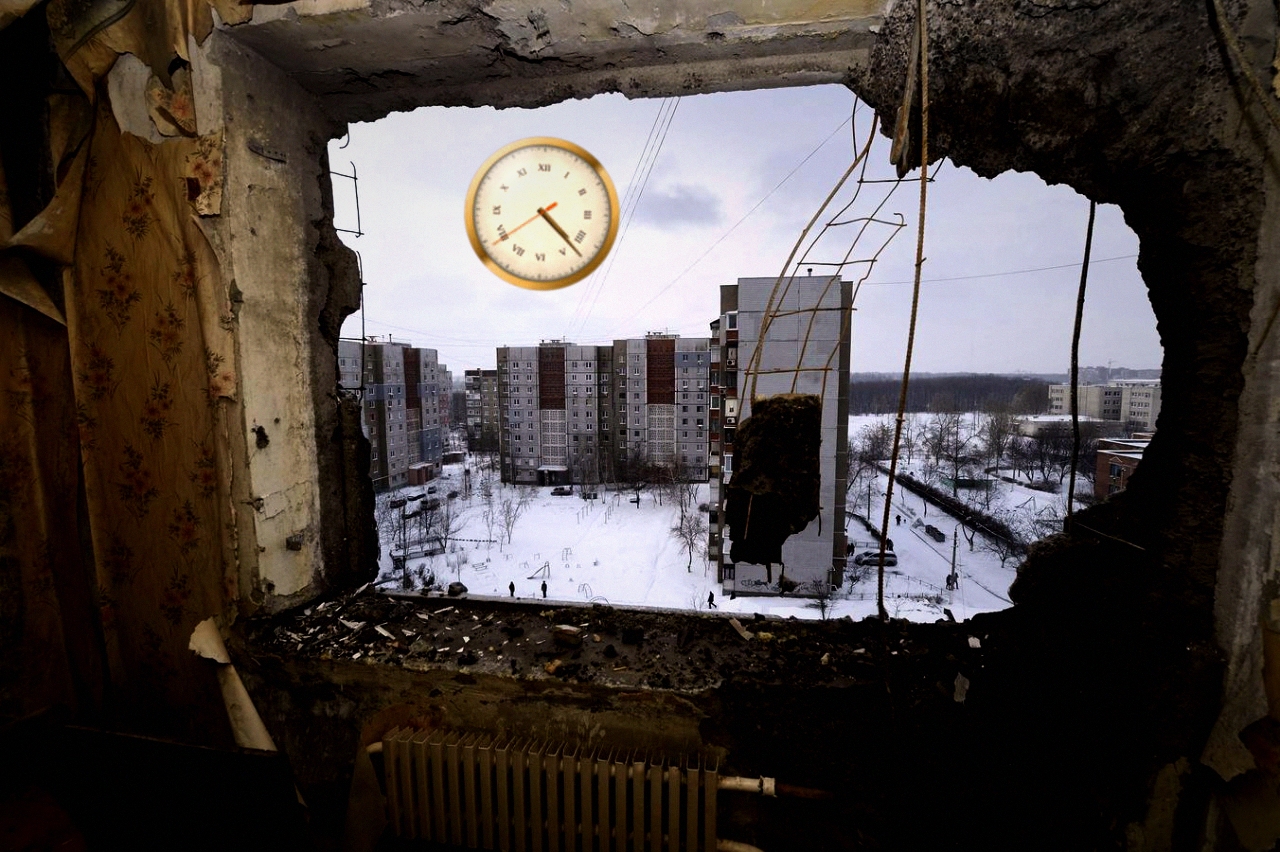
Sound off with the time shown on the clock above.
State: 4:22:39
